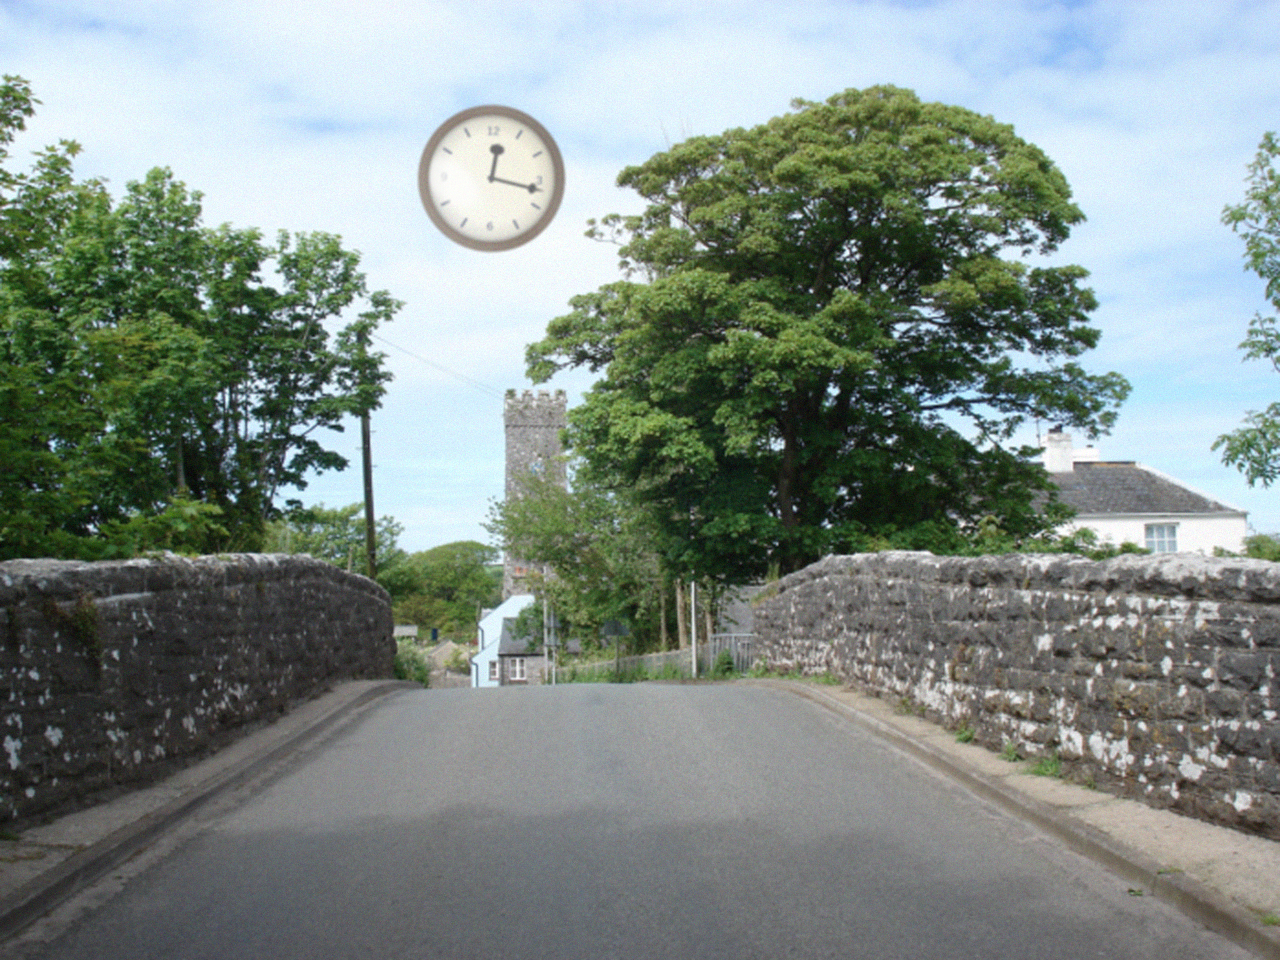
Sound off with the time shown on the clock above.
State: 12:17
